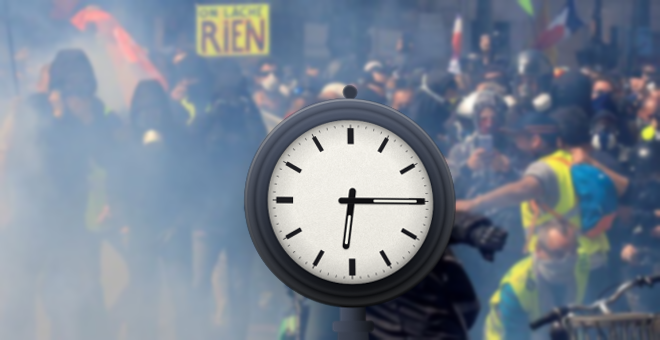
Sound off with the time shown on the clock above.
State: 6:15
